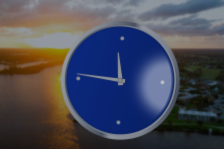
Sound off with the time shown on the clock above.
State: 11:46
